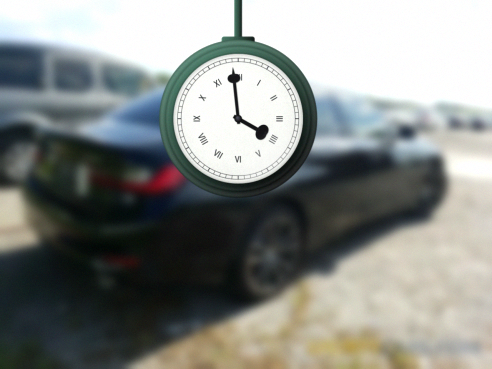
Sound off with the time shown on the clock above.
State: 3:59
